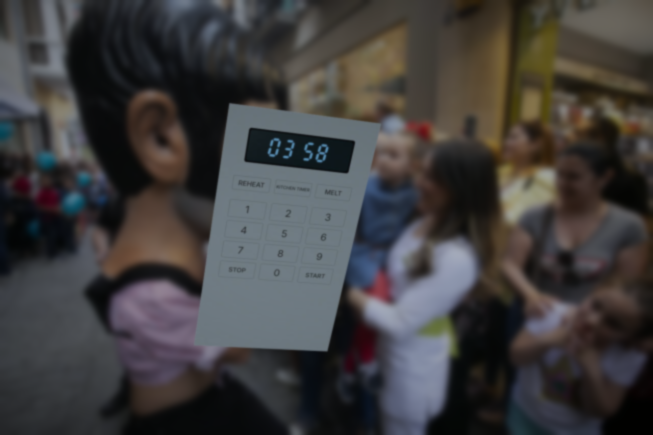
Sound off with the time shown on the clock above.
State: 3:58
